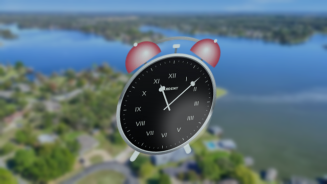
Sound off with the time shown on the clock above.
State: 11:08
